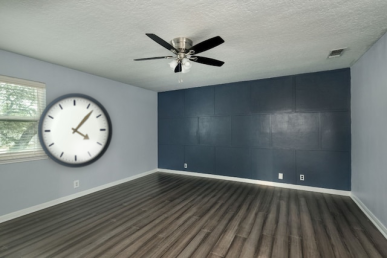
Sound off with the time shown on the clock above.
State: 4:07
